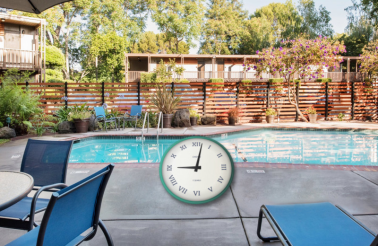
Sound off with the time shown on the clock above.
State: 9:02
